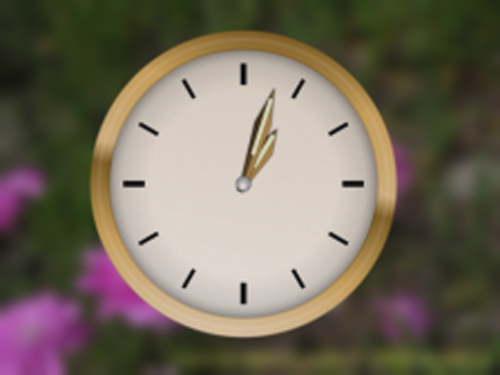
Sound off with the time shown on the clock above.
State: 1:03
